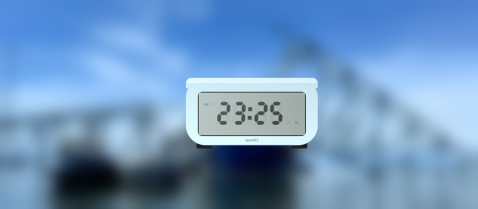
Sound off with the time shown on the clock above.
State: 23:25
